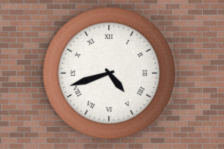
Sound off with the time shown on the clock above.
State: 4:42
